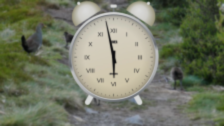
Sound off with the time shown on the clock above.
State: 5:58
